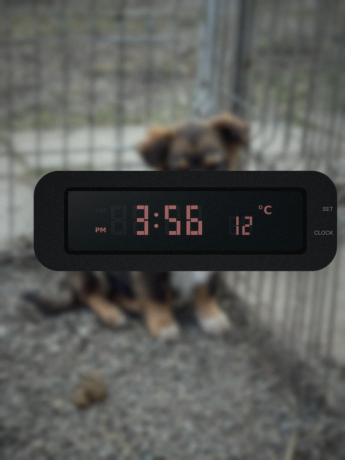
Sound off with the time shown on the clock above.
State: 3:56
